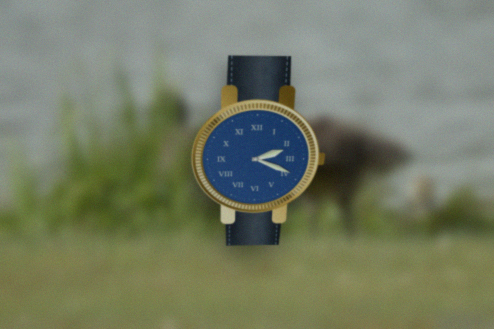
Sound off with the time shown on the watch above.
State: 2:19
